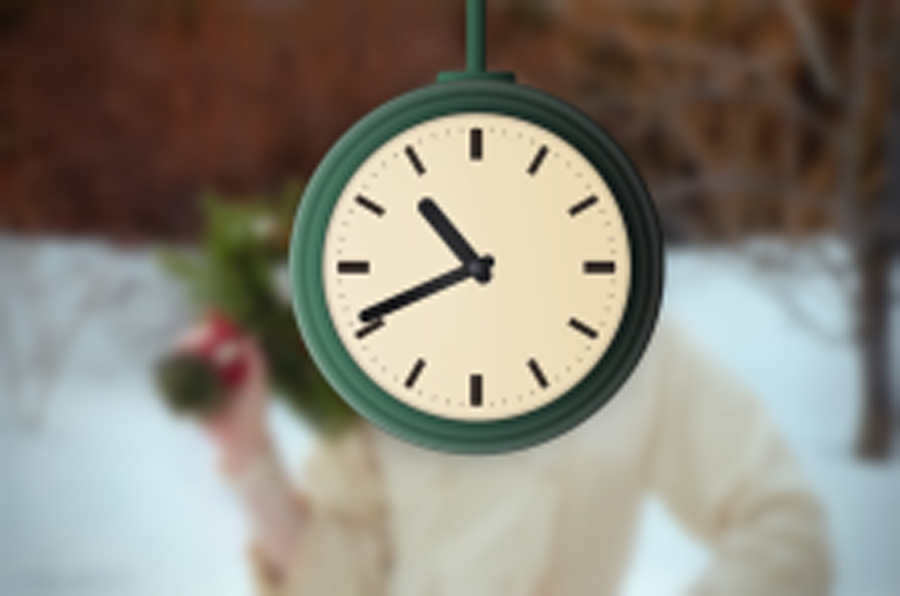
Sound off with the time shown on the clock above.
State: 10:41
